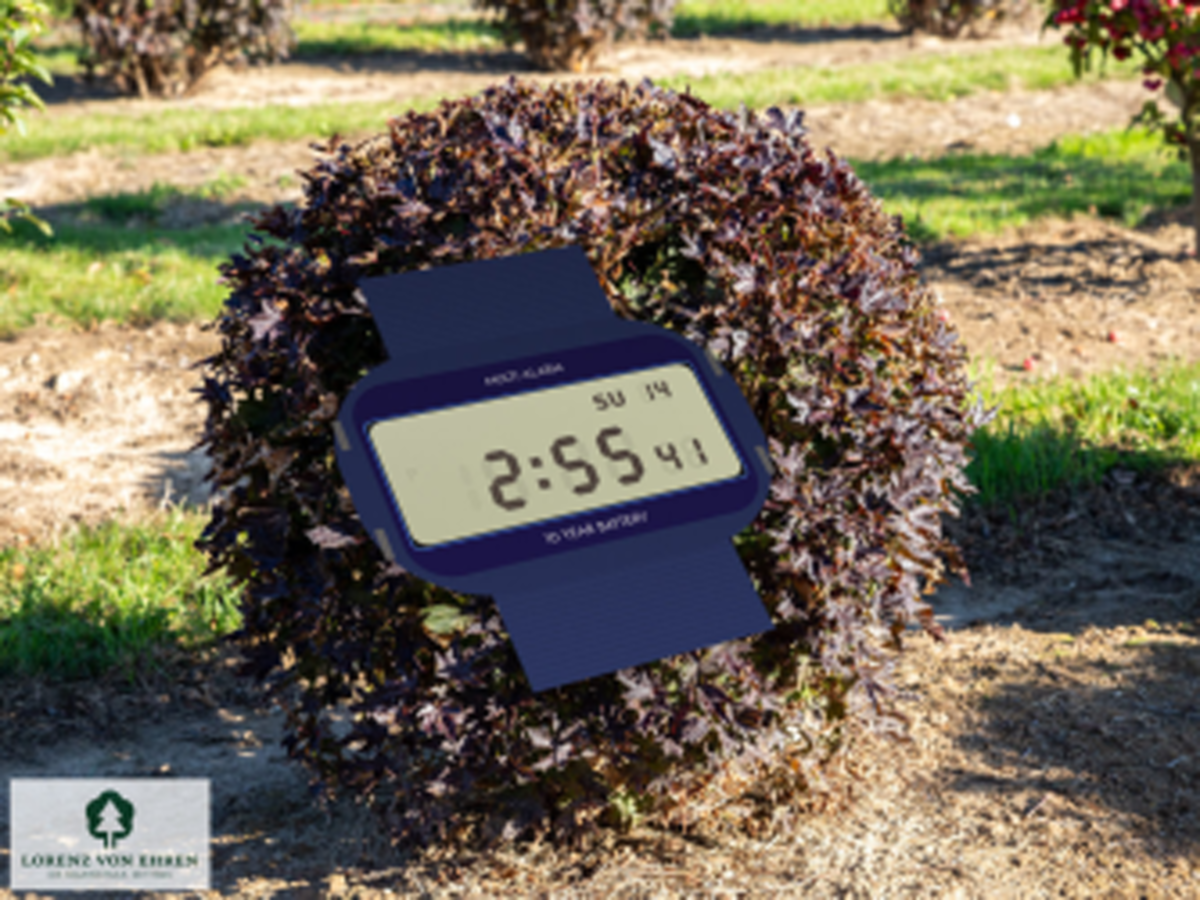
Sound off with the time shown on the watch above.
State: 2:55:41
